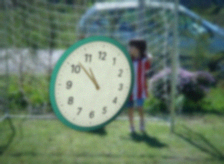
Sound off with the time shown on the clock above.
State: 10:52
